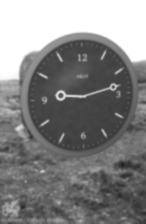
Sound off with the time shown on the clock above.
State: 9:13
